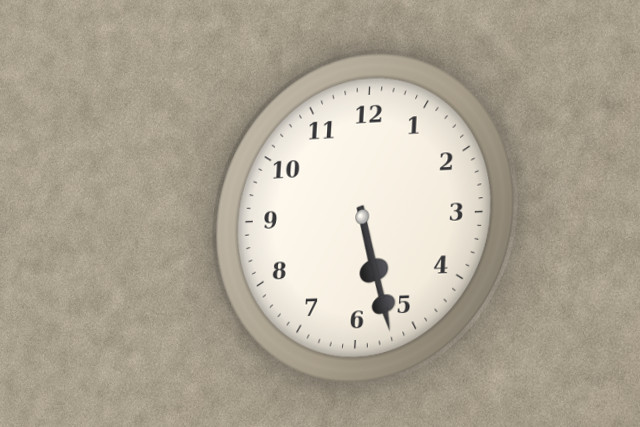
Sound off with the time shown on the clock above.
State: 5:27
